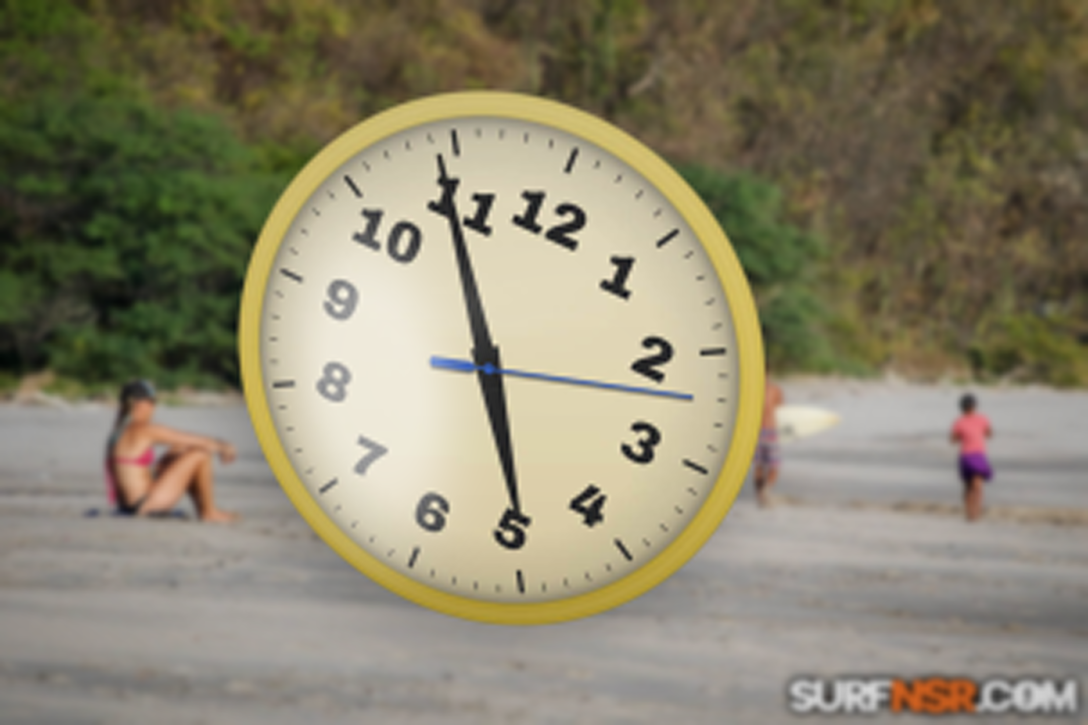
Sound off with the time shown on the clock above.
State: 4:54:12
